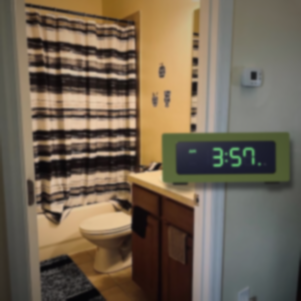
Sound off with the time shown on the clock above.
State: 3:57
